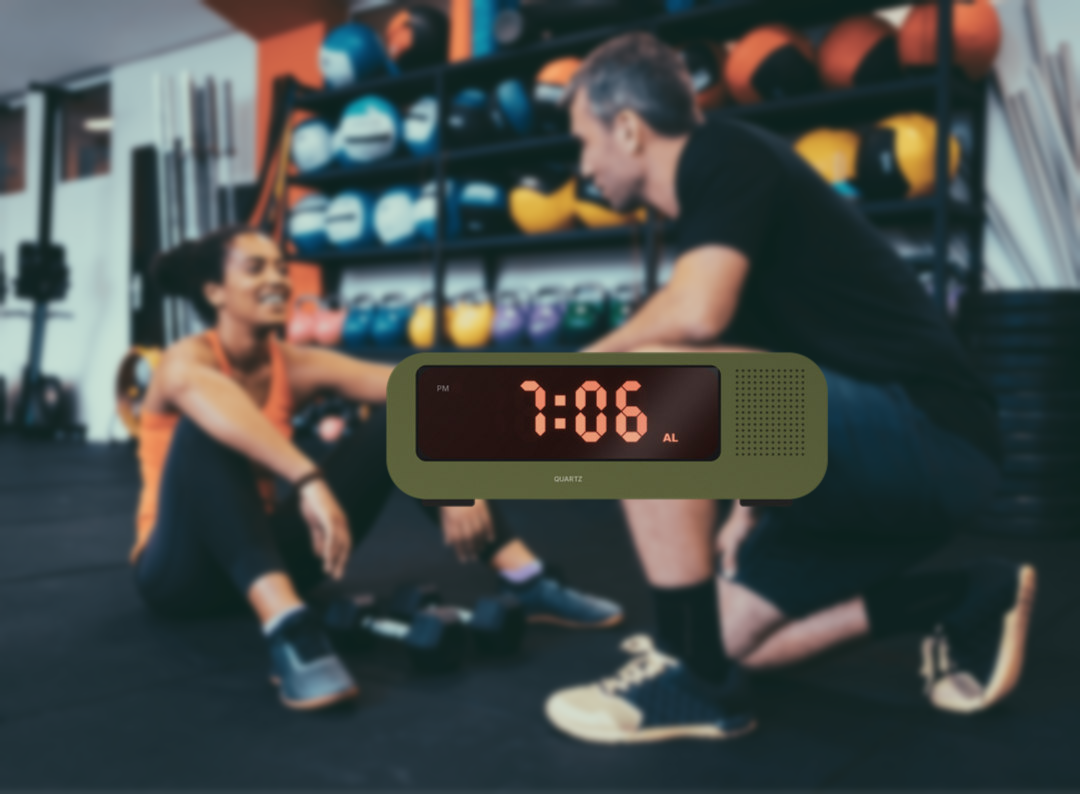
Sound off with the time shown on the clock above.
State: 7:06
